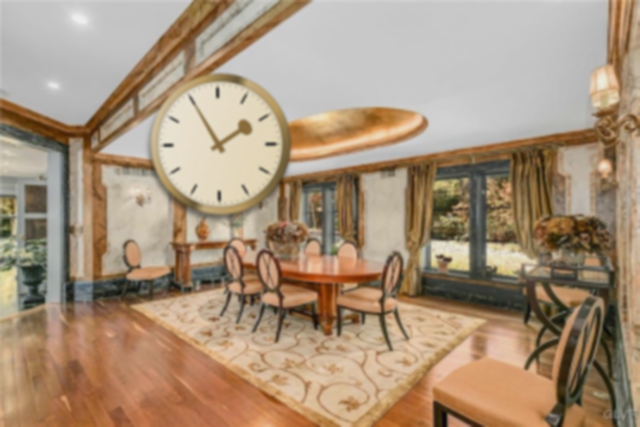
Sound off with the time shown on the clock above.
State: 1:55
